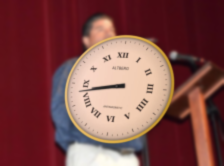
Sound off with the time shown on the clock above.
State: 8:43
